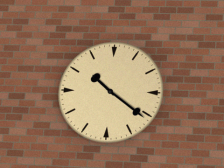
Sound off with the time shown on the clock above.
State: 10:21
